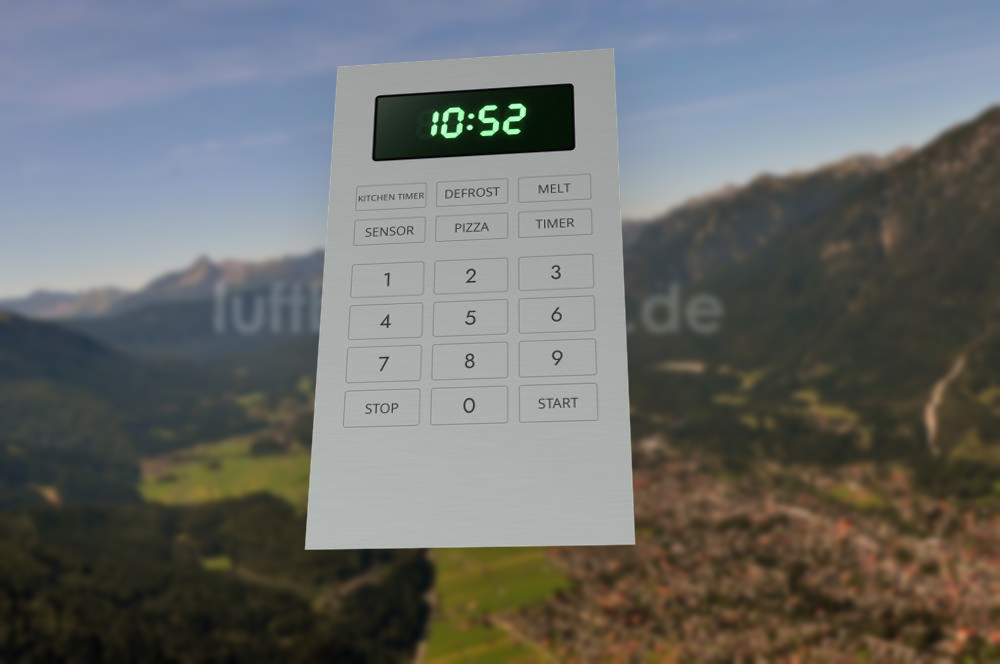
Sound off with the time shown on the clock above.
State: 10:52
